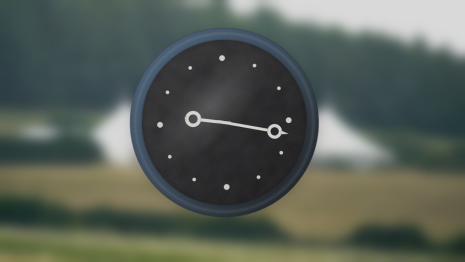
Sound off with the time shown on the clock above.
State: 9:17
